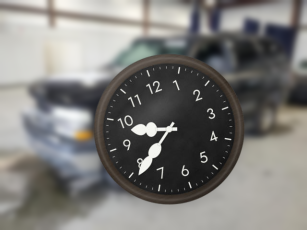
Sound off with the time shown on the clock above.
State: 9:39
